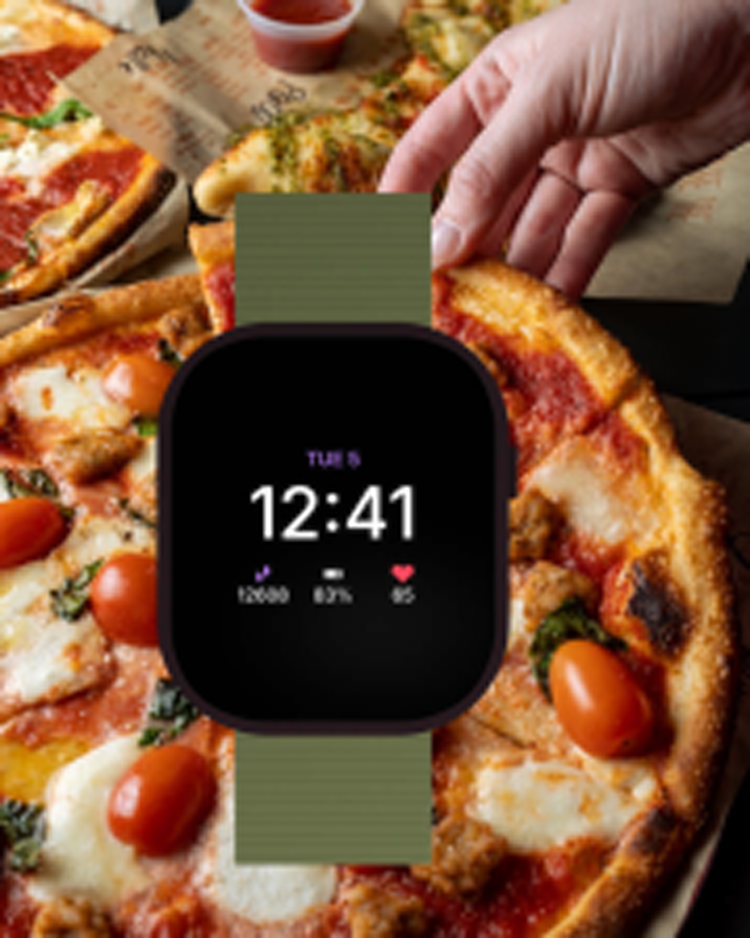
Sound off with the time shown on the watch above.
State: 12:41
